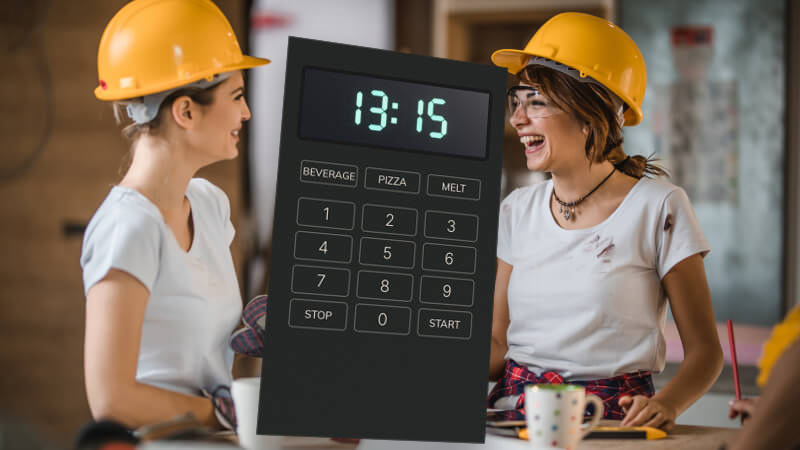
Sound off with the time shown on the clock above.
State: 13:15
